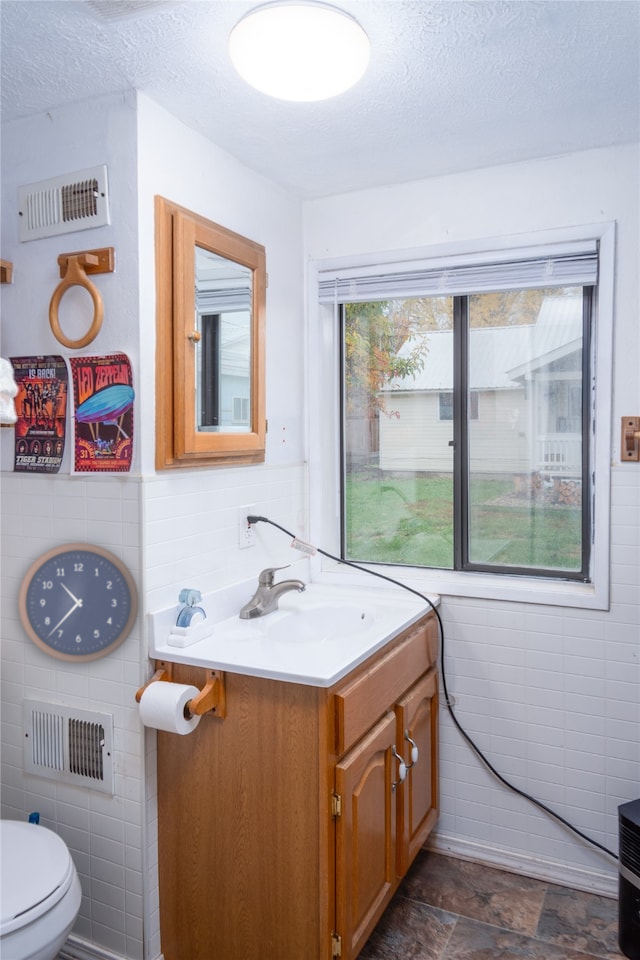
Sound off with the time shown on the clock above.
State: 10:37
